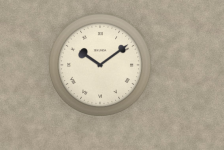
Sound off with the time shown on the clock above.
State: 10:09
